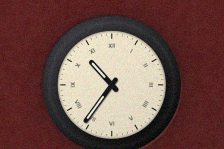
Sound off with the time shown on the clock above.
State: 10:36
